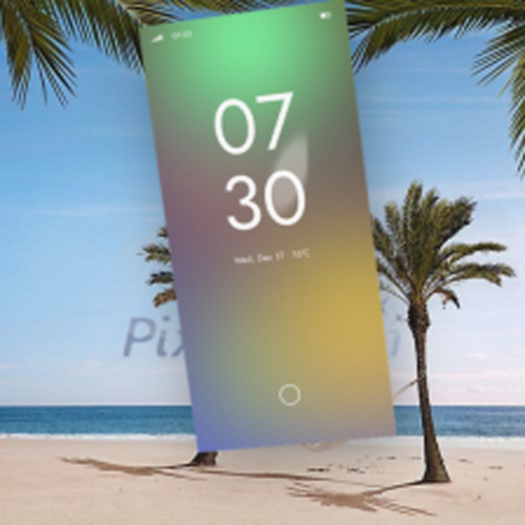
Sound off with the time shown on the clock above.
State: 7:30
